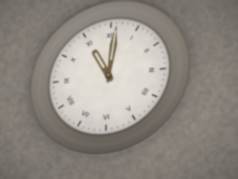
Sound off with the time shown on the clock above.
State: 11:01
